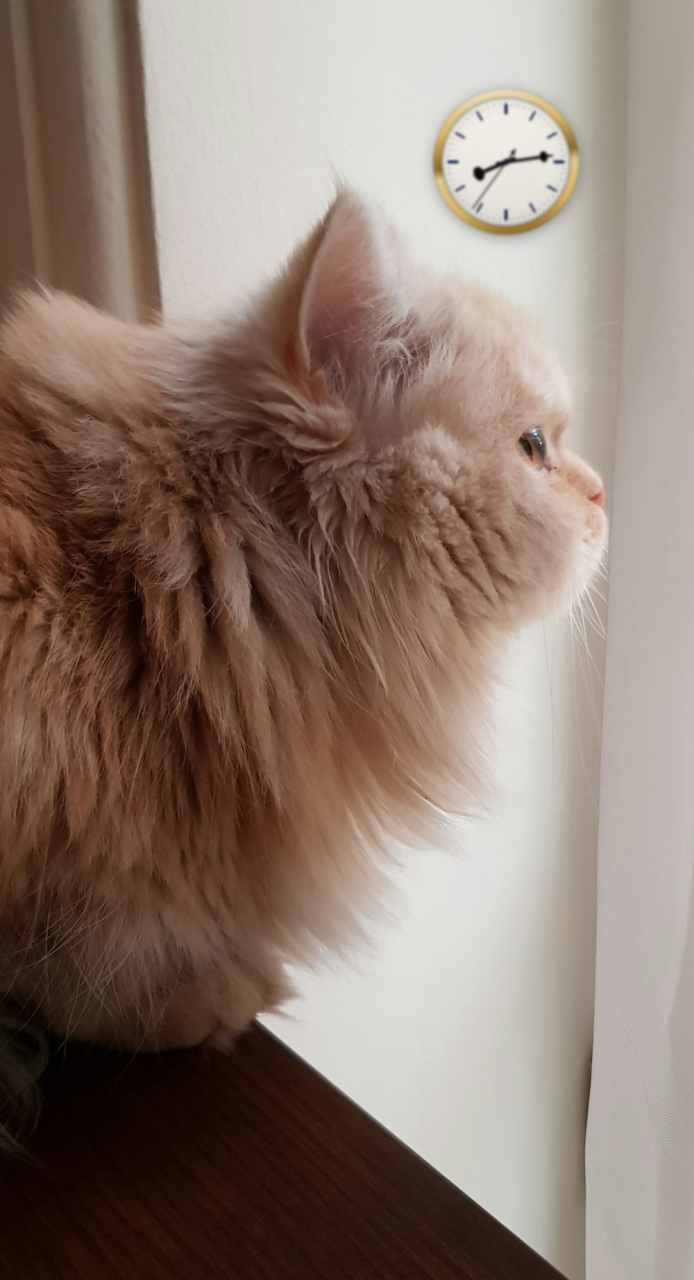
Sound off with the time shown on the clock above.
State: 8:13:36
